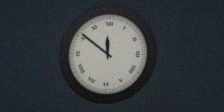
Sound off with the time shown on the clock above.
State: 11:51
